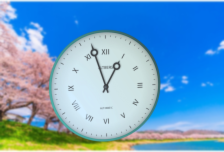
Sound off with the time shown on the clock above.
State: 12:57
